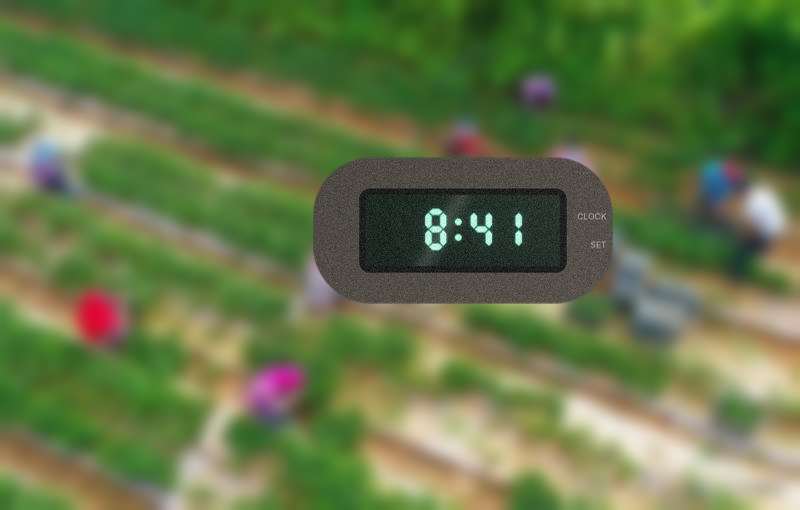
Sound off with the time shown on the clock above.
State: 8:41
